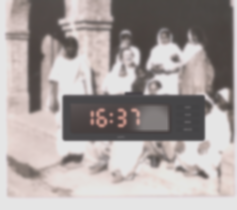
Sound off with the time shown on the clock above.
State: 16:37
